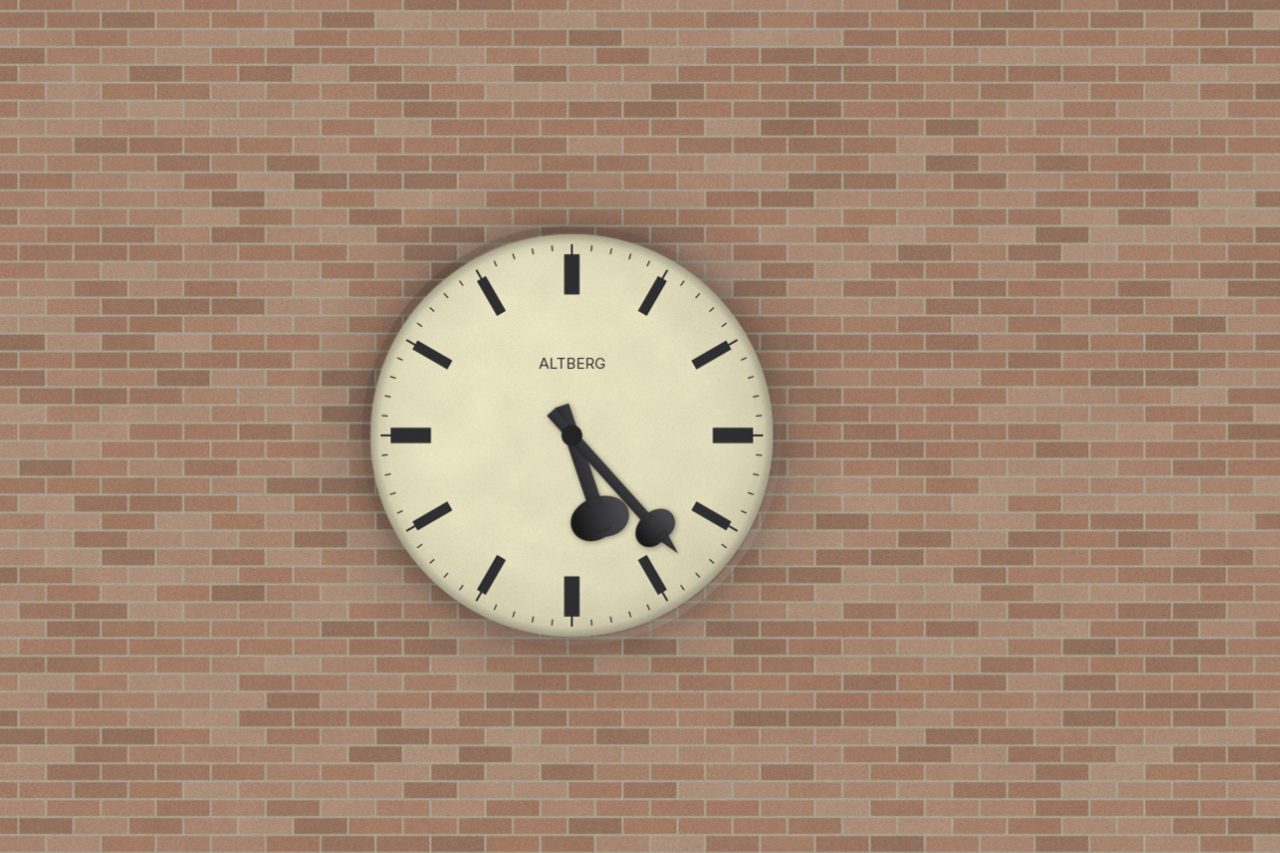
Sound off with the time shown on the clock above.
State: 5:23
